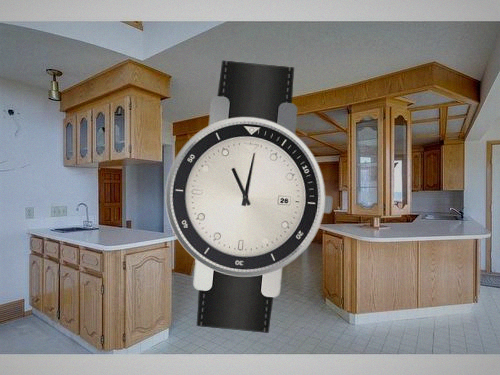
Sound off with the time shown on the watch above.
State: 11:01
